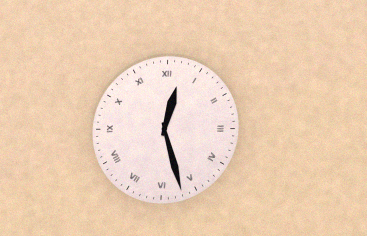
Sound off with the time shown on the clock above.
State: 12:27
